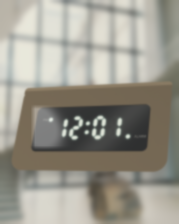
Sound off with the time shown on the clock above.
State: 12:01
